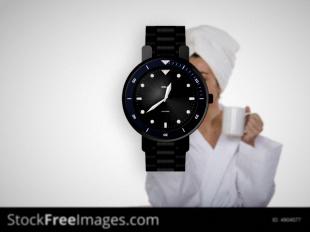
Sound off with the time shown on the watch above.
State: 12:39
